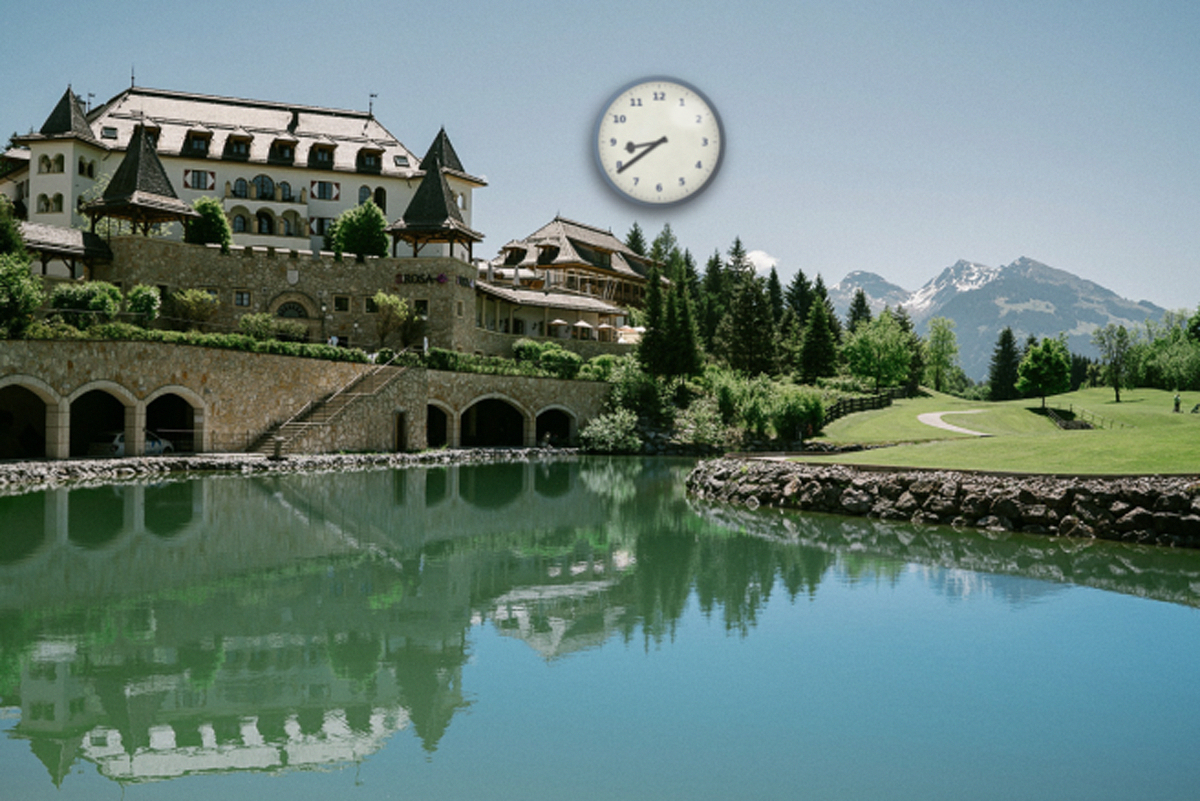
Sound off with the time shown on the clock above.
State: 8:39
